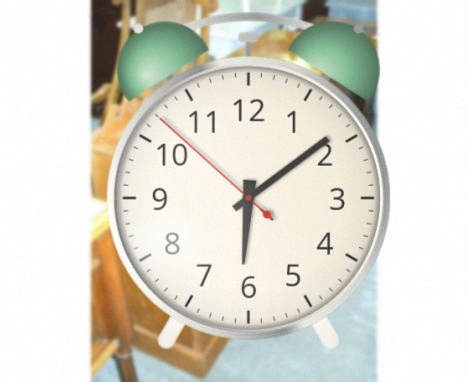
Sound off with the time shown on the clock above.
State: 6:08:52
